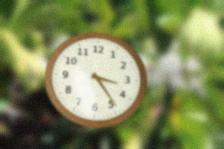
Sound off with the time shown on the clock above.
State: 3:24
